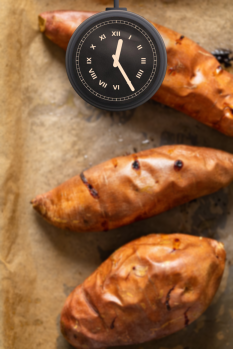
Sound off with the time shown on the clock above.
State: 12:25
